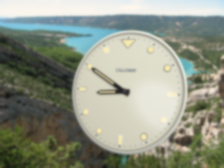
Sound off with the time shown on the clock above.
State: 8:50
